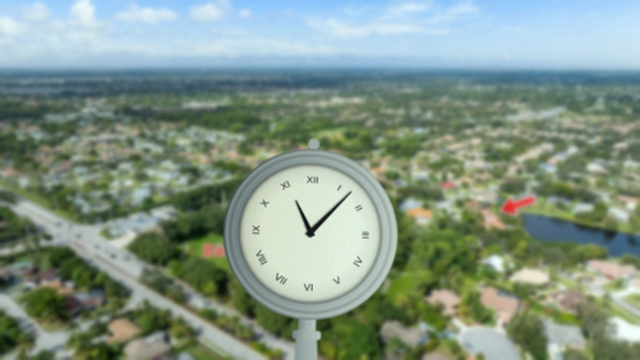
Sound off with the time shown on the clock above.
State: 11:07
